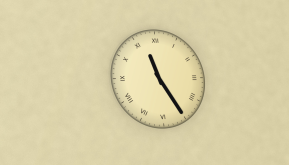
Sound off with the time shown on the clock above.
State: 11:25
